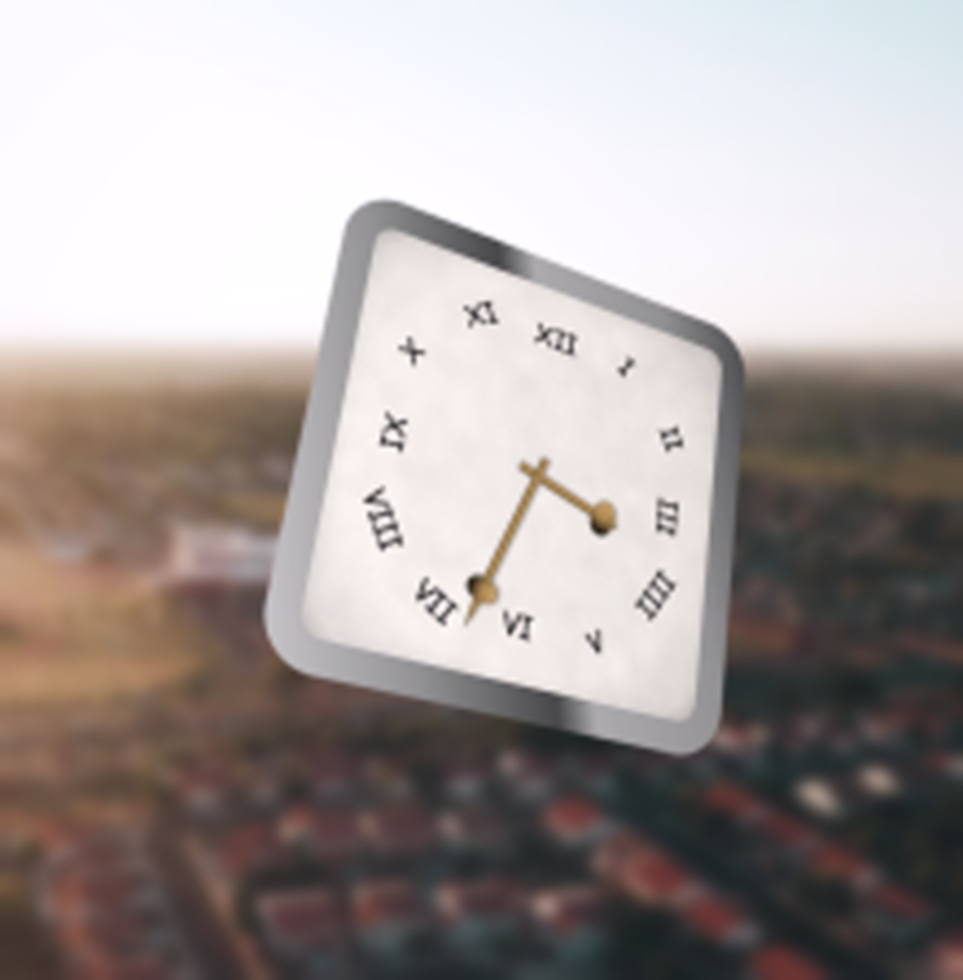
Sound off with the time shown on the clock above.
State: 3:33
